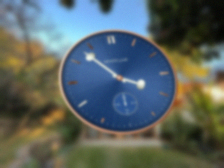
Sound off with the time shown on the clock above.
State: 3:53
